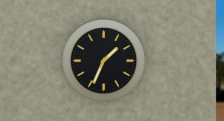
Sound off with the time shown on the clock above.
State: 1:34
